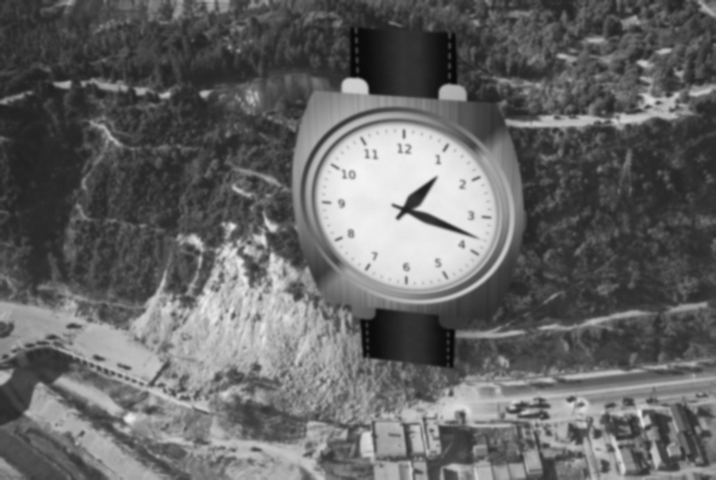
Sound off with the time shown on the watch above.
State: 1:18
